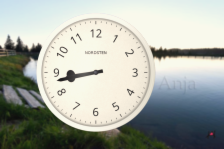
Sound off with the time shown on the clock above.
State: 8:43
